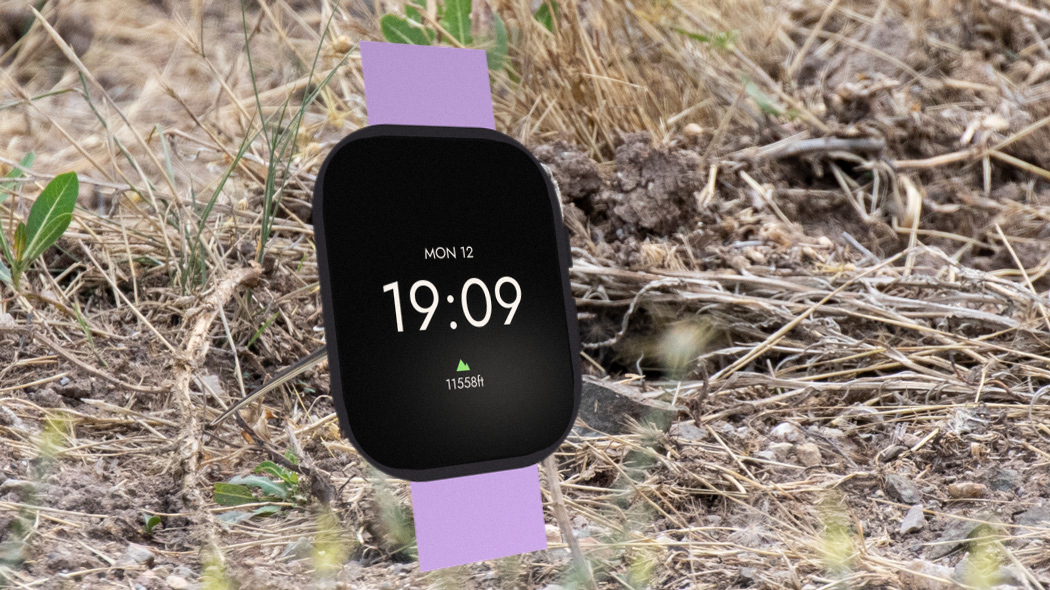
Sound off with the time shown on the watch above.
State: 19:09
